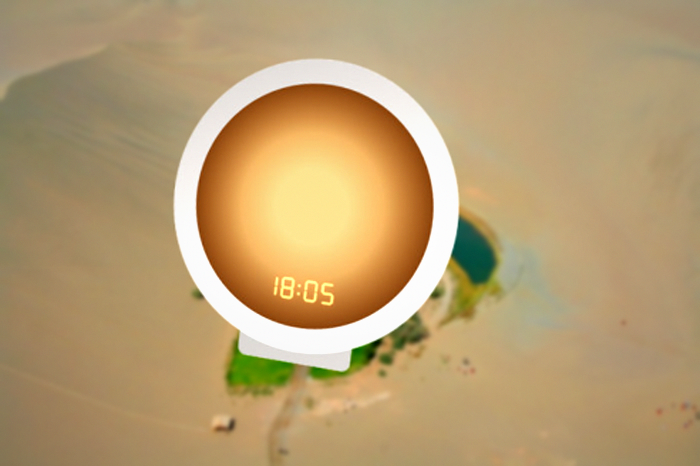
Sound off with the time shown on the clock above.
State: 18:05
